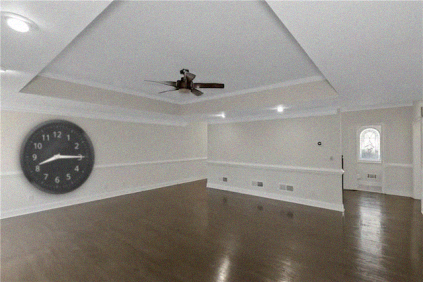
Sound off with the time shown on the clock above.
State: 8:15
